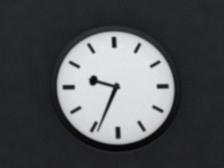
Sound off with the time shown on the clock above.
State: 9:34
